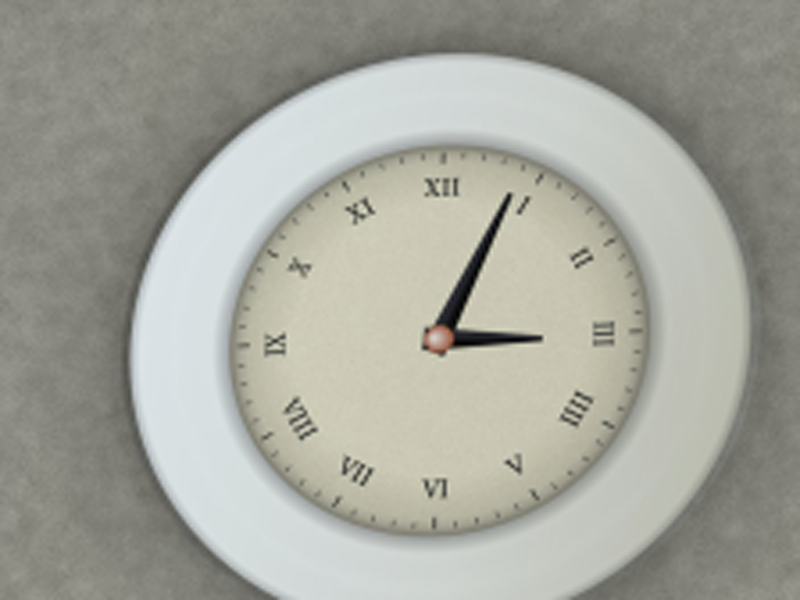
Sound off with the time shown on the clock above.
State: 3:04
